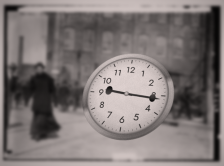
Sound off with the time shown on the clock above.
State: 9:16
